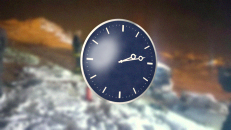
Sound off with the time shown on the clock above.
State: 2:13
